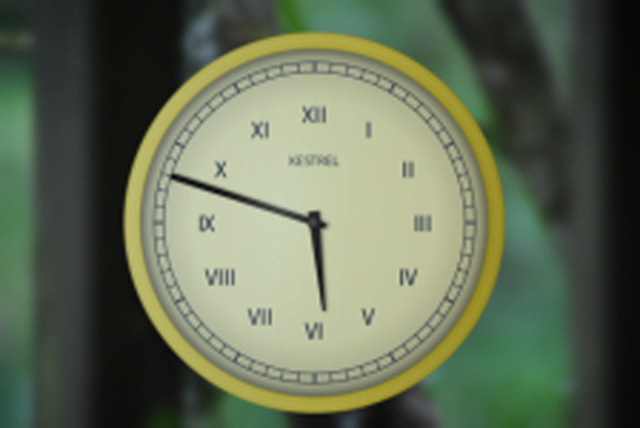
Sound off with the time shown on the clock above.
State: 5:48
